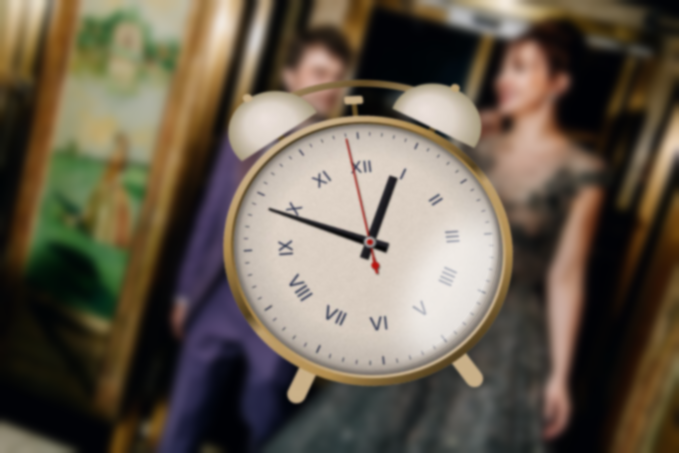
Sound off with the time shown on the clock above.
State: 12:48:59
